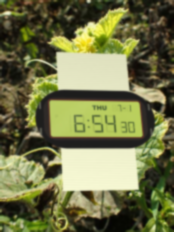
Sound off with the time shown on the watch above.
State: 6:54:30
